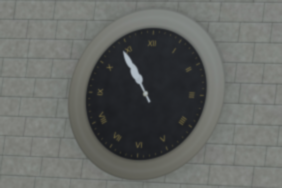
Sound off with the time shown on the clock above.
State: 10:54
